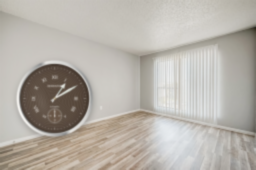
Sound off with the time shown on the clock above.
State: 1:10
